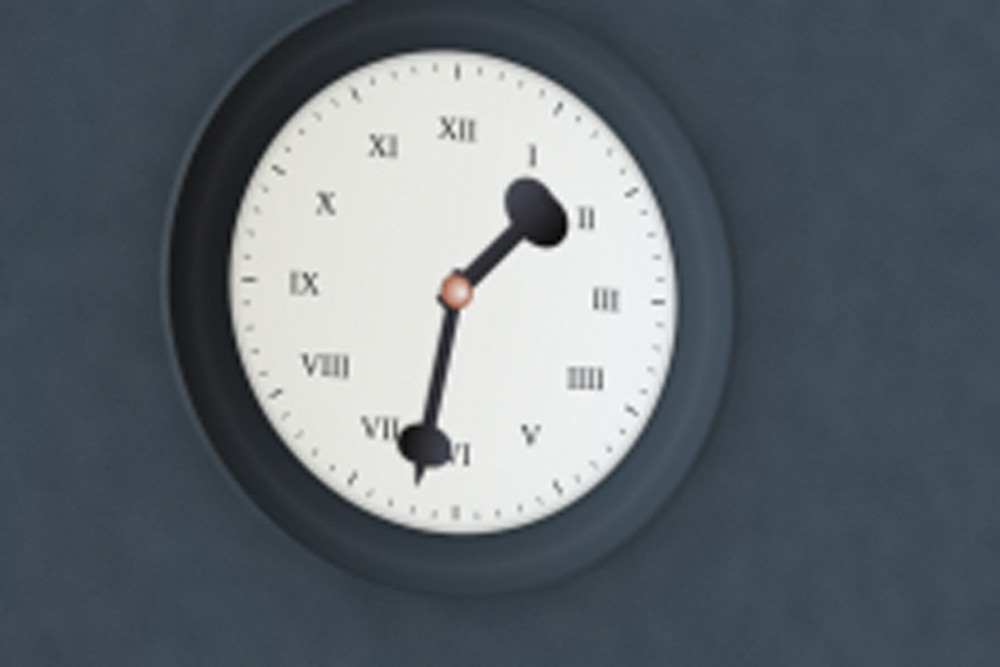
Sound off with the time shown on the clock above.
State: 1:32
